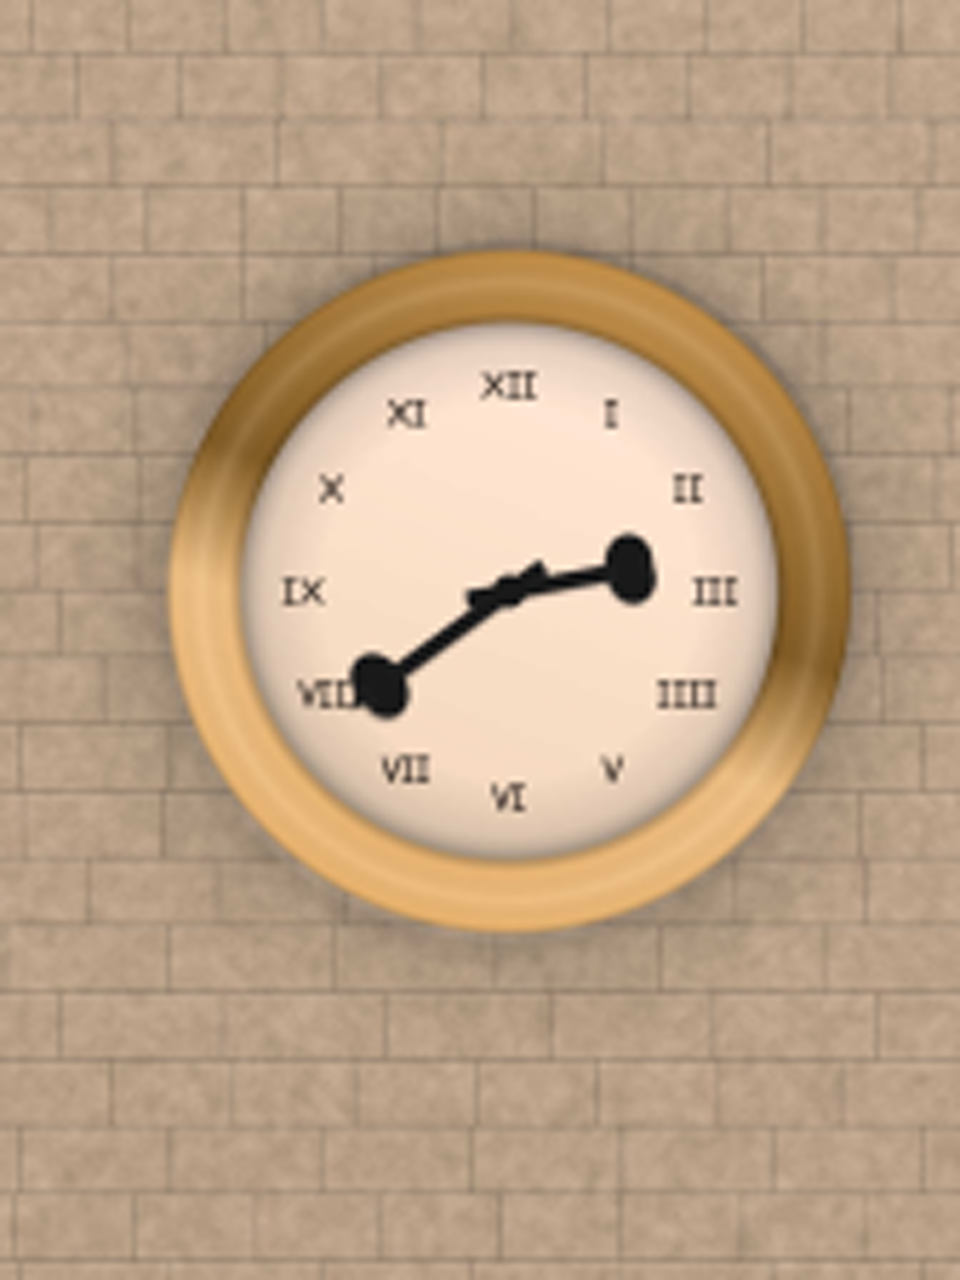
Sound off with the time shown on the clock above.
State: 2:39
